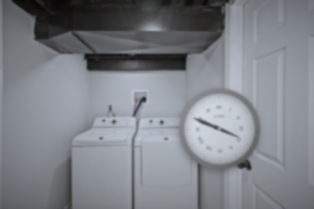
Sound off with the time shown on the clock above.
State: 3:49
